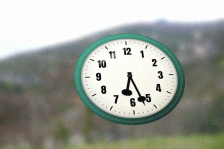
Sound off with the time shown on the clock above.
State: 6:27
